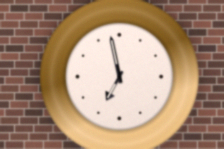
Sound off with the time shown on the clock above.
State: 6:58
